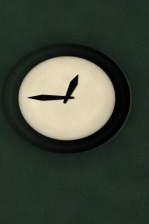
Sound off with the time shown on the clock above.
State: 12:45
